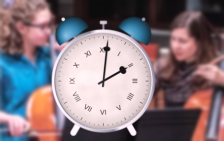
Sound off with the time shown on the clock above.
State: 2:01
